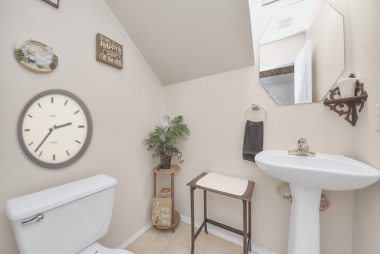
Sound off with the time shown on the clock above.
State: 2:37
